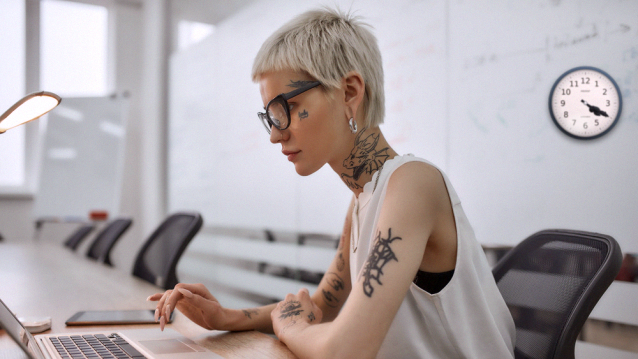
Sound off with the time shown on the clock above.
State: 4:20
